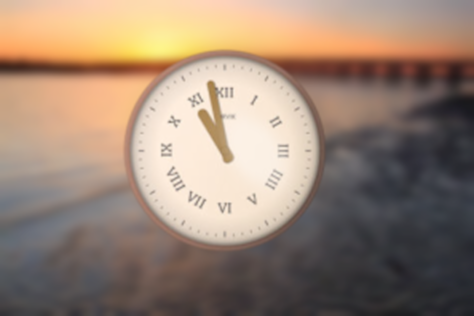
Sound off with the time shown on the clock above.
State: 10:58
